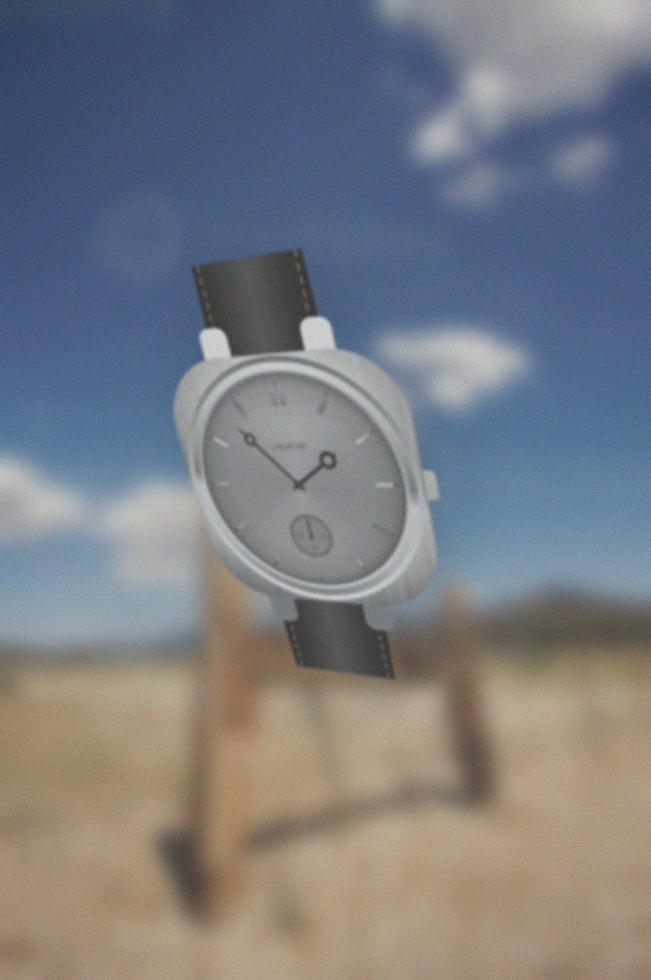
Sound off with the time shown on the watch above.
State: 1:53
